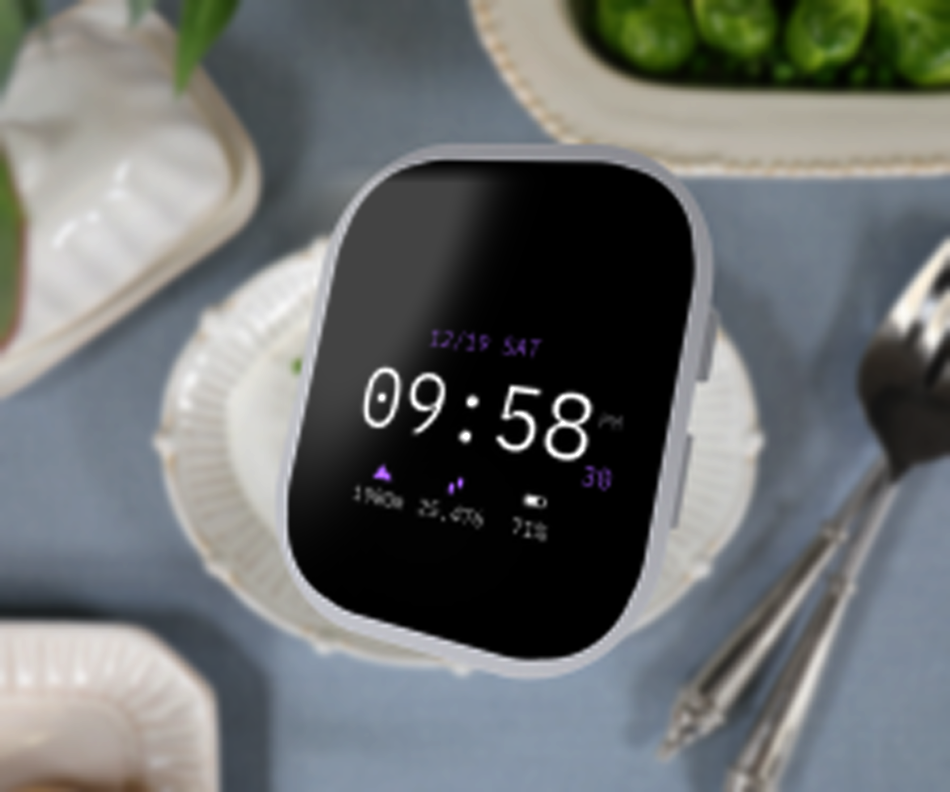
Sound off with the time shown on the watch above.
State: 9:58
